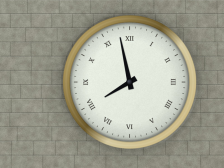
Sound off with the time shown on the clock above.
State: 7:58
